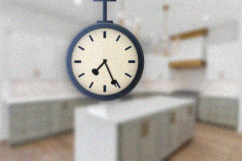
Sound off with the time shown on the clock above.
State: 7:26
